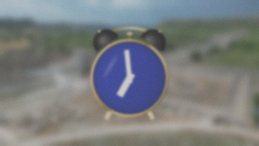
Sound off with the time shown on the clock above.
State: 6:59
